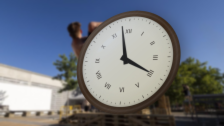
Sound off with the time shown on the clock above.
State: 3:58
